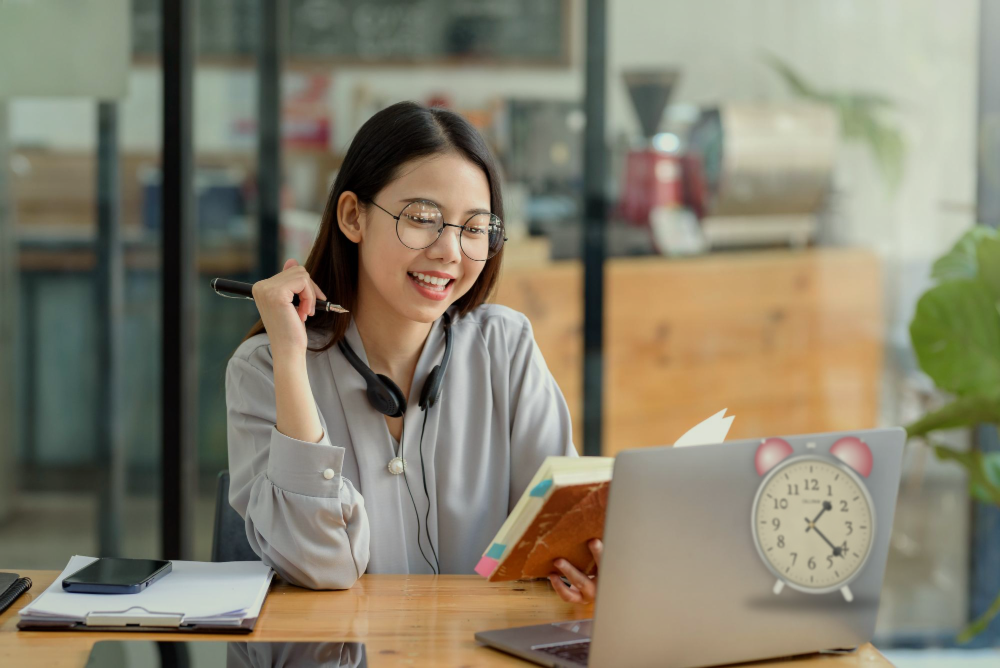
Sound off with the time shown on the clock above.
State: 1:22
